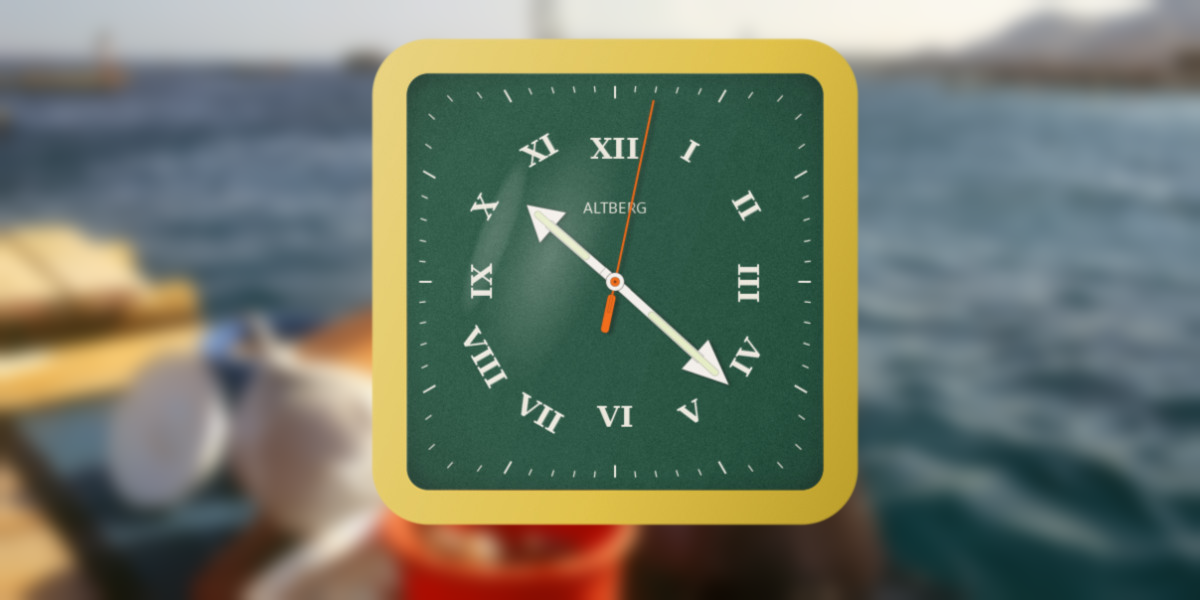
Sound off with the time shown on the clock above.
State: 10:22:02
